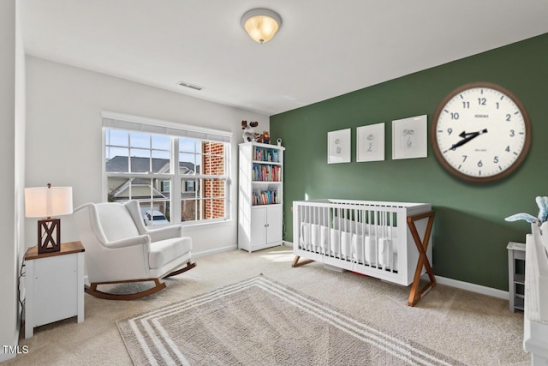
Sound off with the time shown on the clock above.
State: 8:40
